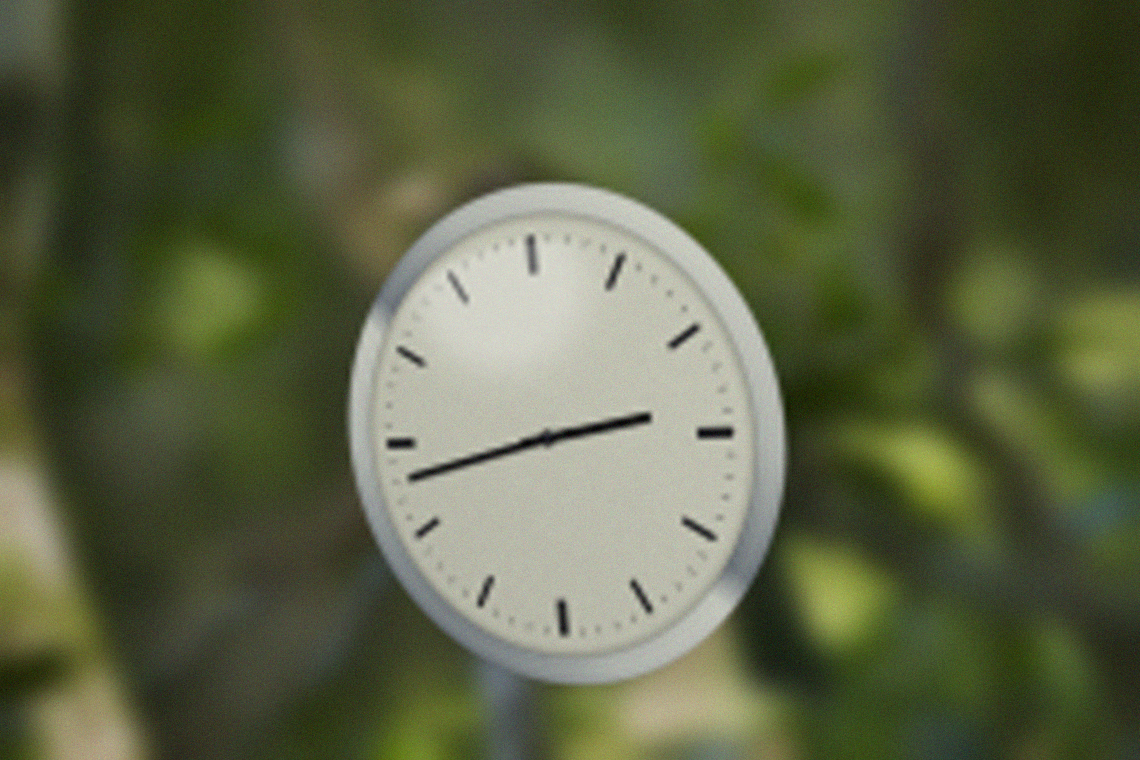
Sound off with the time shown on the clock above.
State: 2:43
